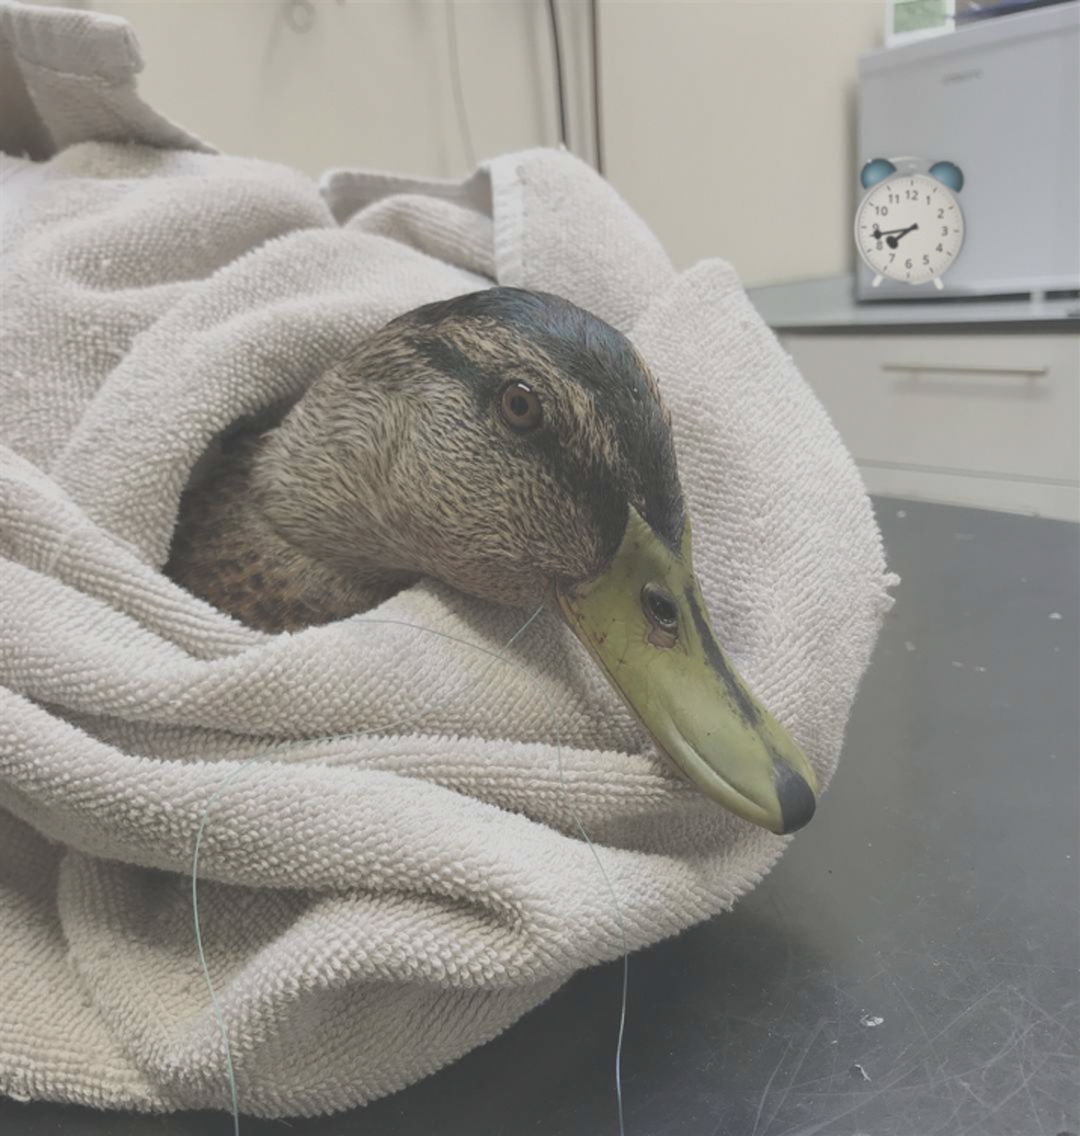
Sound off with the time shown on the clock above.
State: 7:43
